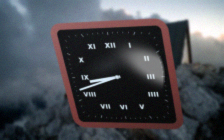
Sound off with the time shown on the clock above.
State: 8:42
